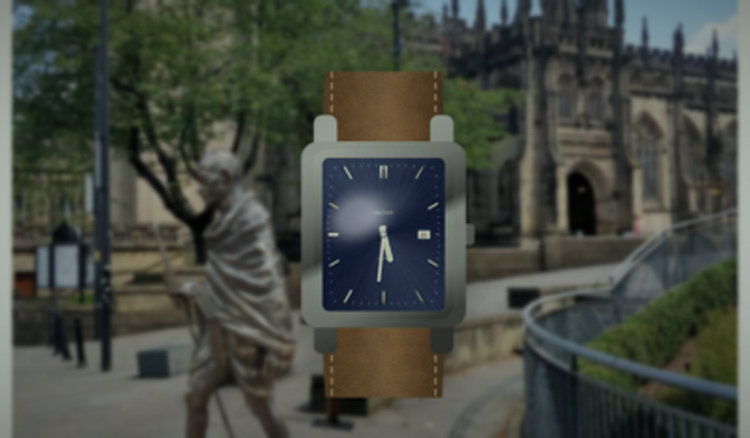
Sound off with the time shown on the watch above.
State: 5:31
